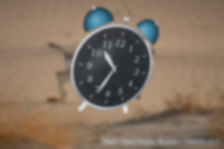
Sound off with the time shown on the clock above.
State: 10:34
